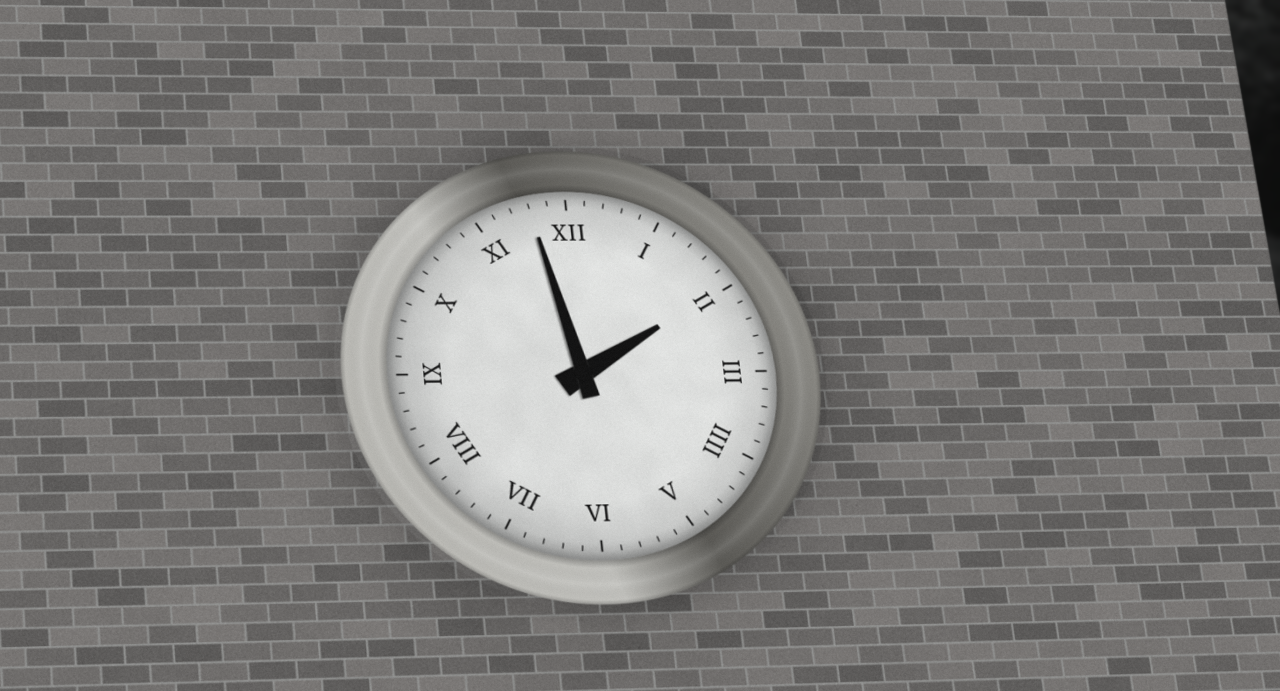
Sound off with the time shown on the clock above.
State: 1:58
